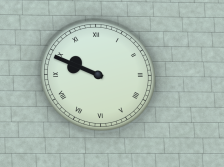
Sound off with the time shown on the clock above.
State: 9:49
